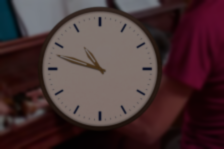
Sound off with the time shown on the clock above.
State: 10:48
